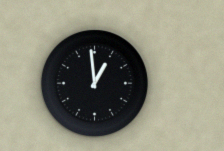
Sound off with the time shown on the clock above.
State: 12:59
